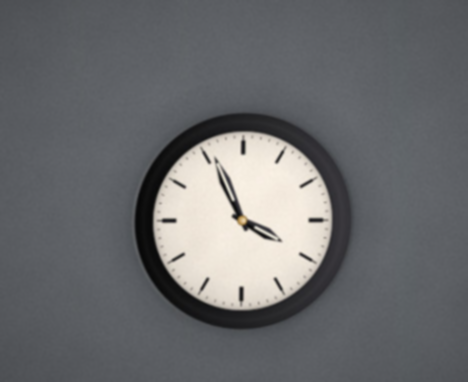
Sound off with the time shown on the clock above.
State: 3:56
